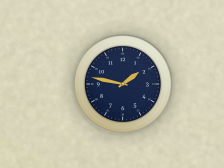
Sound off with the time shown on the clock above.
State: 1:47
